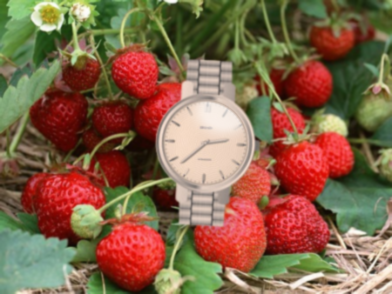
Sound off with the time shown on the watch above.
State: 2:38
